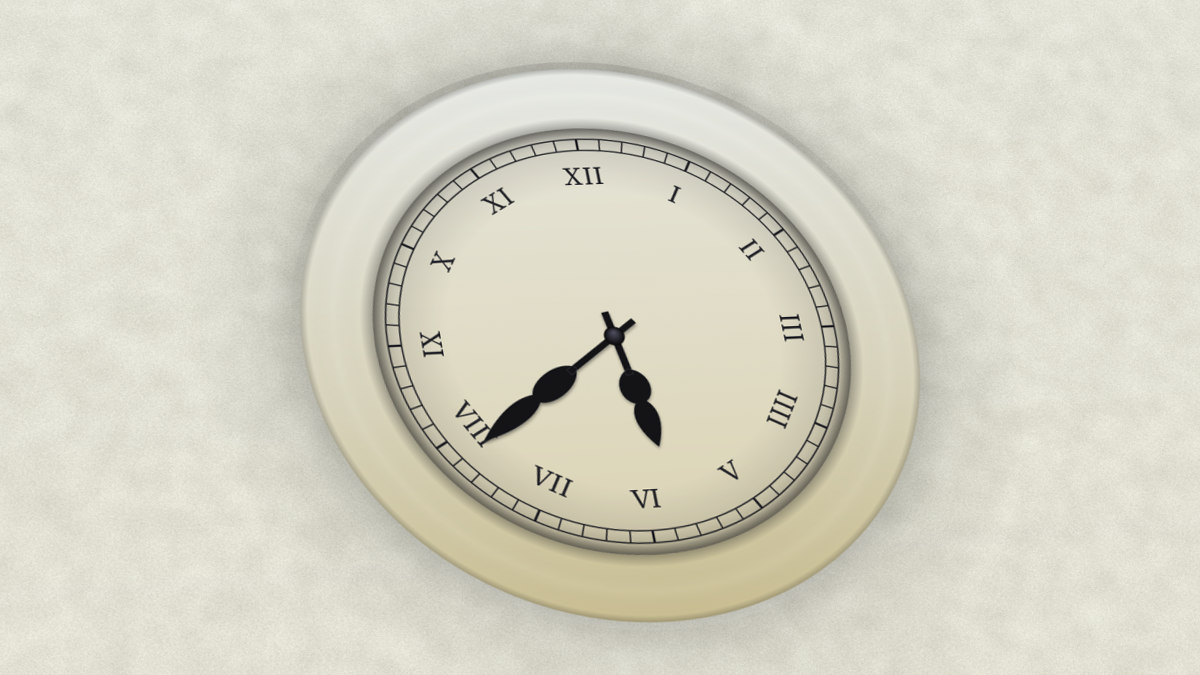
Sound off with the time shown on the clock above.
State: 5:39
